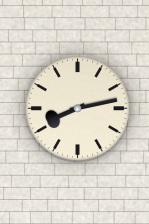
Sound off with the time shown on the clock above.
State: 8:13
